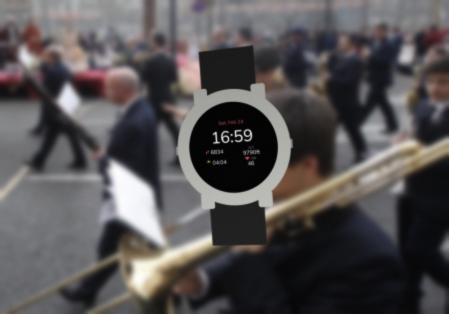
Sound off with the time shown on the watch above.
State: 16:59
